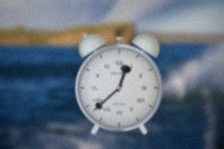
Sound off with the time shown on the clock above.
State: 12:38
